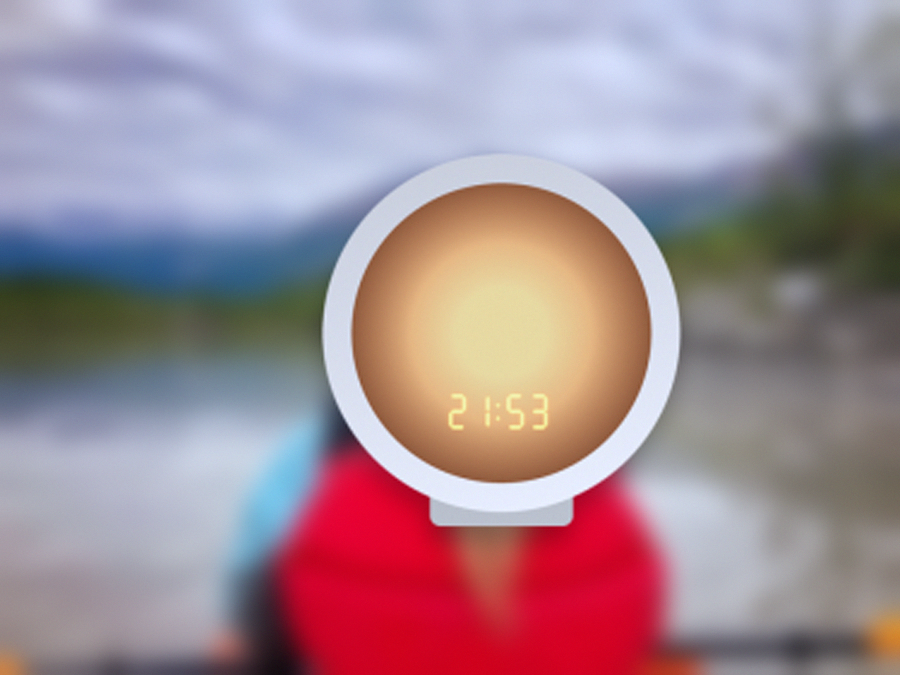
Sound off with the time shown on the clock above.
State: 21:53
